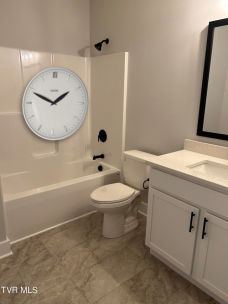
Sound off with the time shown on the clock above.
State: 1:49
